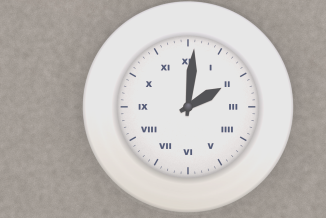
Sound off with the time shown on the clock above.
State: 2:01
